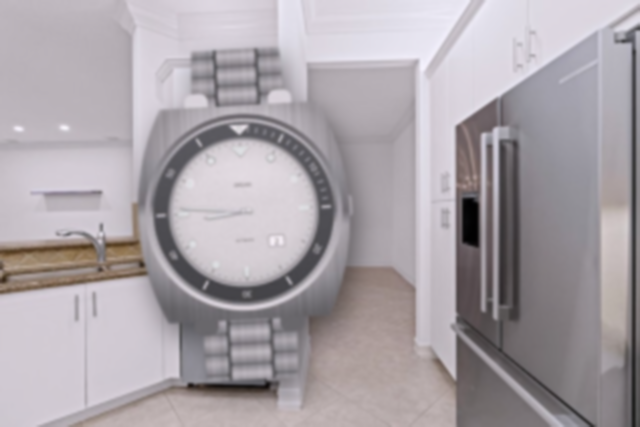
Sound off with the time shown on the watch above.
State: 8:46
